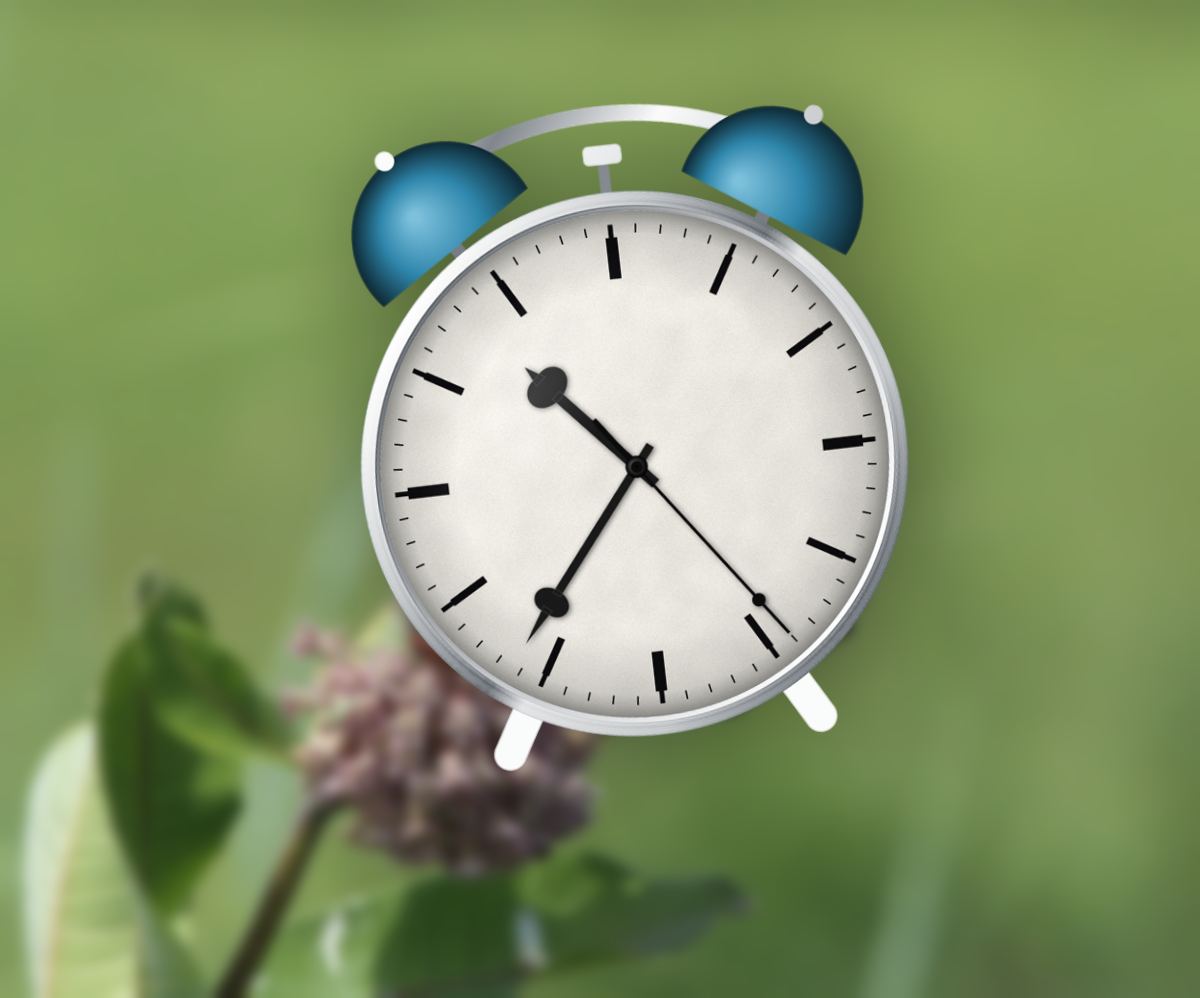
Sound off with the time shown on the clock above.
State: 10:36:24
